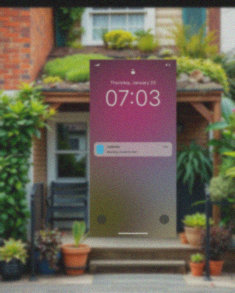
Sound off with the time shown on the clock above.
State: 7:03
